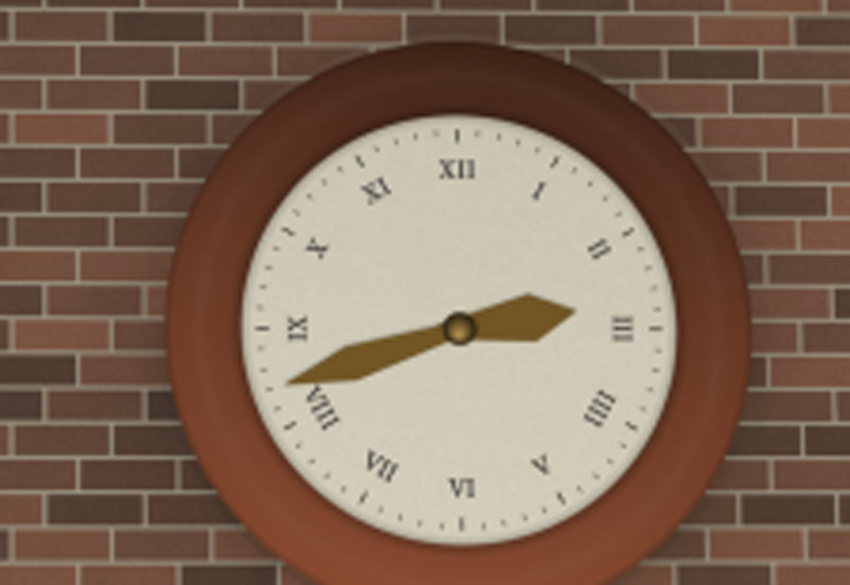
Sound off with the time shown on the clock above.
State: 2:42
